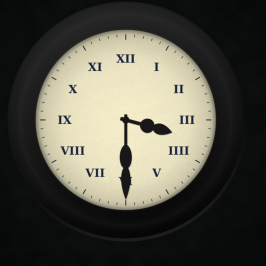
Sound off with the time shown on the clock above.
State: 3:30
